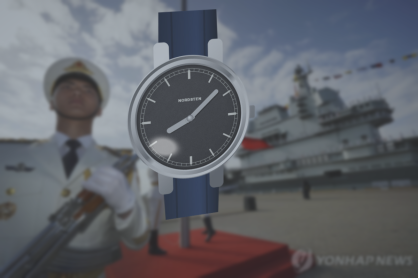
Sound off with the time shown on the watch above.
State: 8:08
